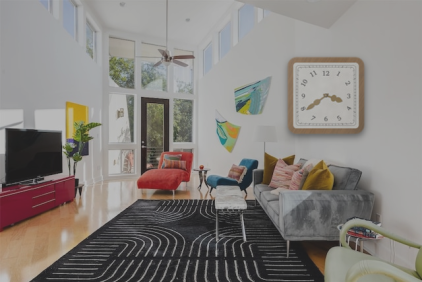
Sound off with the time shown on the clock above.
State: 3:39
